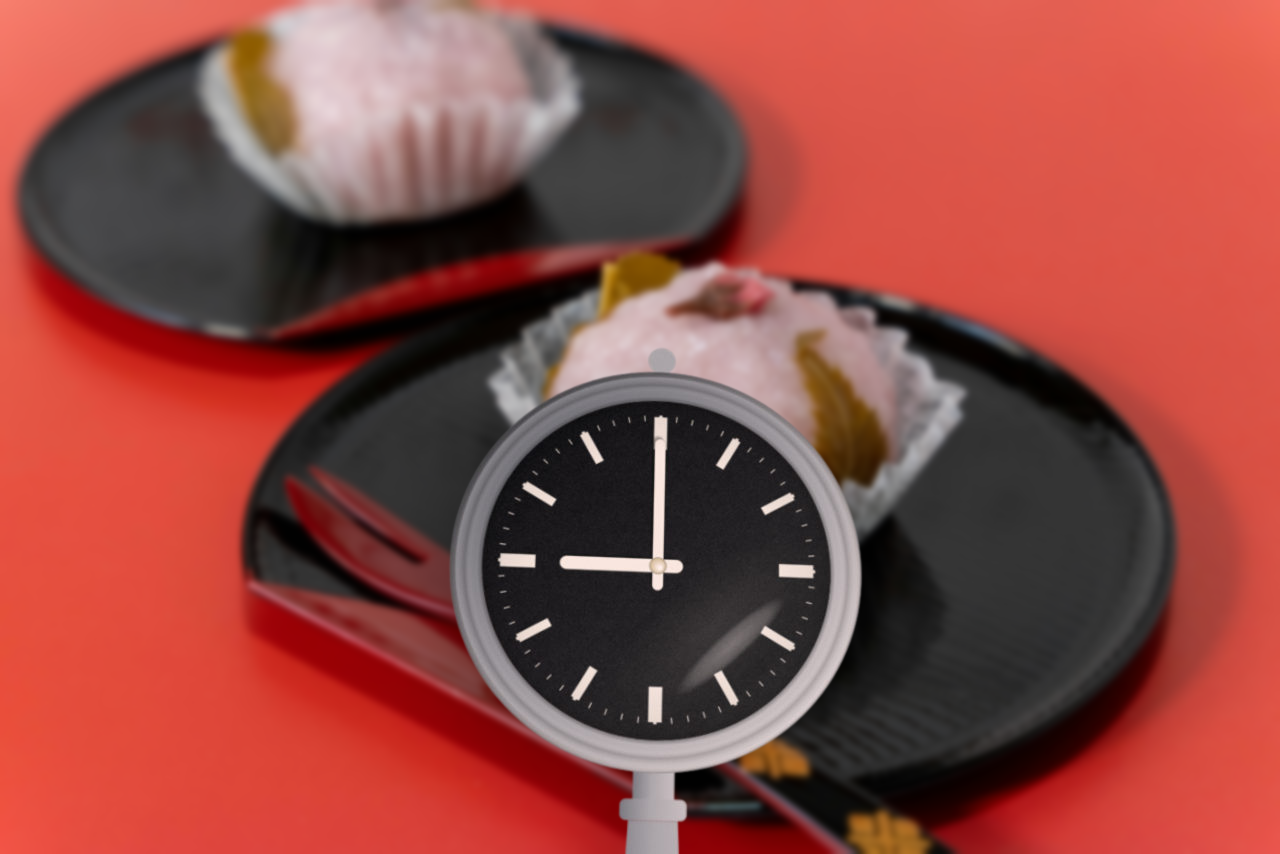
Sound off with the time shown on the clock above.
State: 9:00
